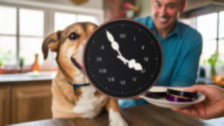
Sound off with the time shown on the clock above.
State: 3:55
